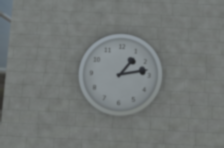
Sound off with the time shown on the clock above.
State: 1:13
